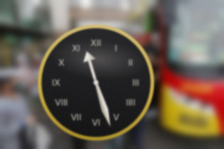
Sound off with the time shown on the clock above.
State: 11:27
